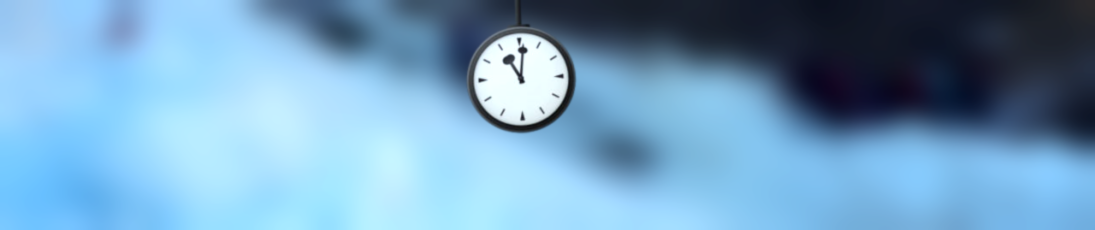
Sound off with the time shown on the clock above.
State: 11:01
